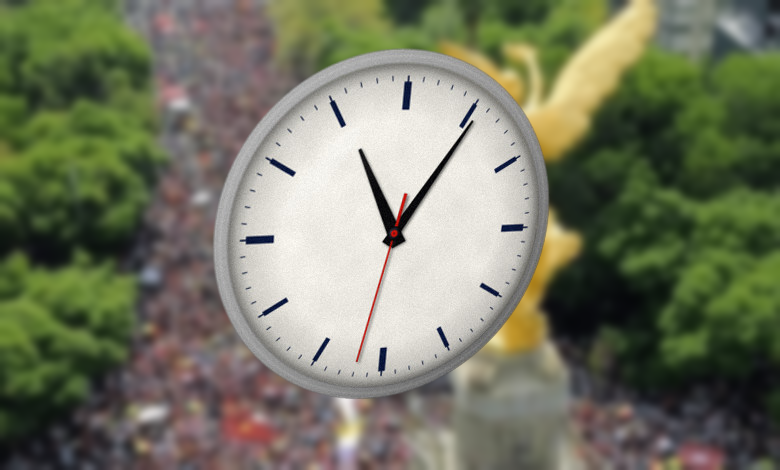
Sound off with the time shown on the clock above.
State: 11:05:32
